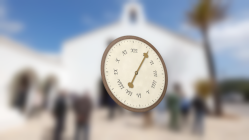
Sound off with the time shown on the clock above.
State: 7:06
